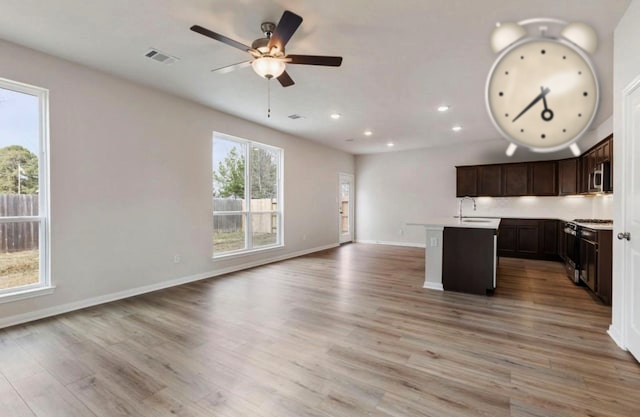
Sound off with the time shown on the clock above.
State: 5:38
